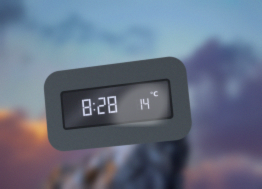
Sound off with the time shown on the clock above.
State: 8:28
